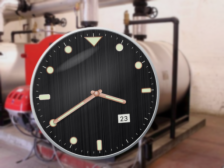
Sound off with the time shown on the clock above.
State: 3:40
